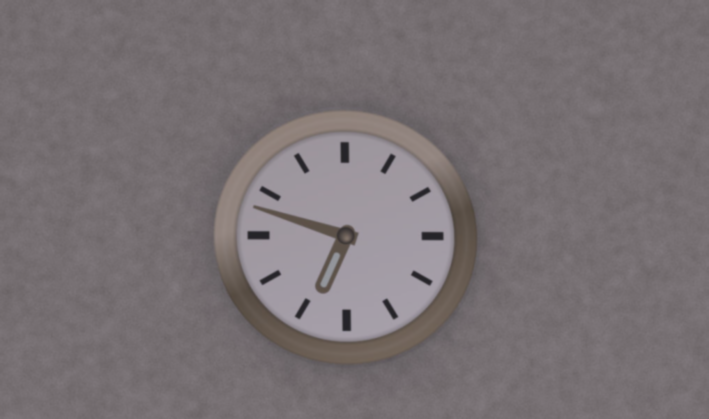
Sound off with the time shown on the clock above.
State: 6:48
